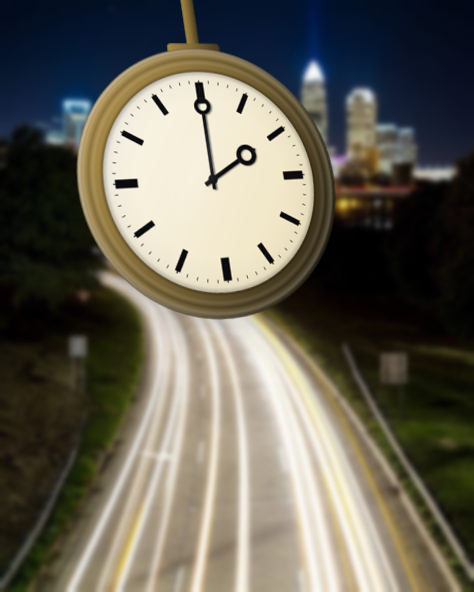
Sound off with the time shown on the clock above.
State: 2:00
